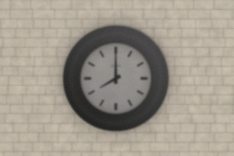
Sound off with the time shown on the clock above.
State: 8:00
